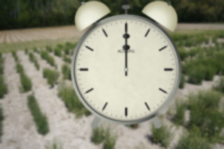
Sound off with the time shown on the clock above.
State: 12:00
